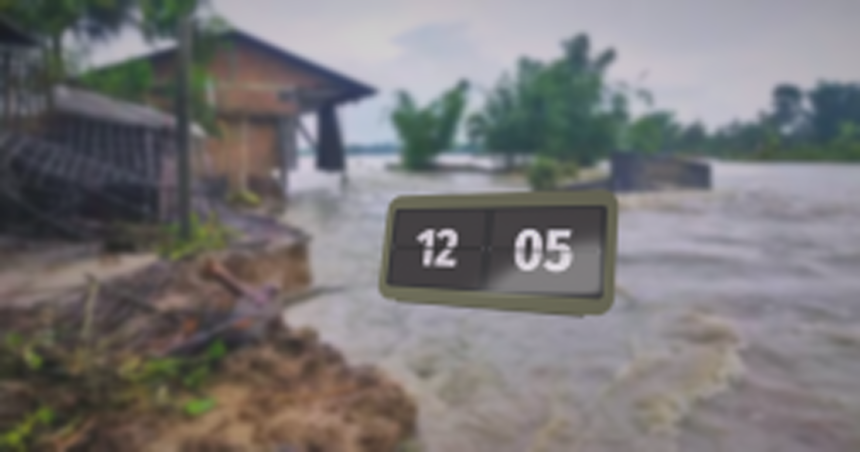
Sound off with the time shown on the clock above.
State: 12:05
